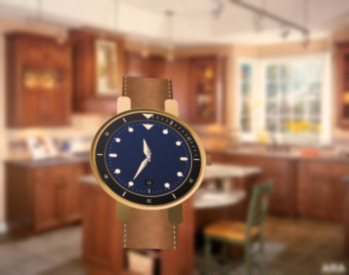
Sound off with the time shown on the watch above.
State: 11:35
